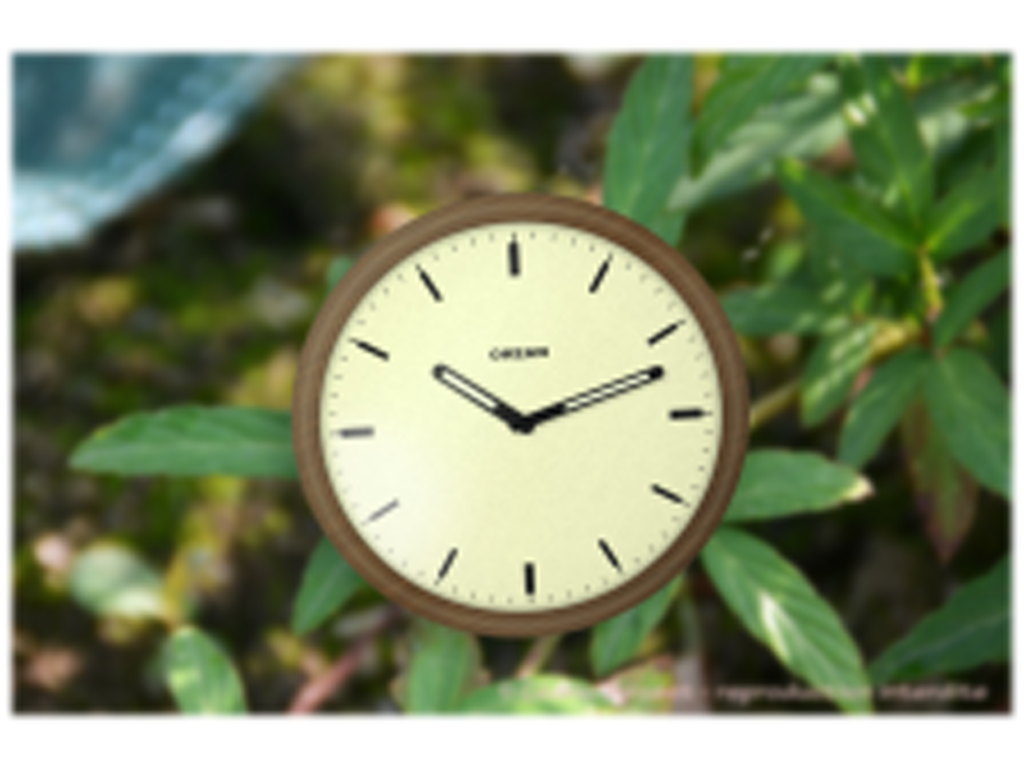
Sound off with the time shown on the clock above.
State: 10:12
